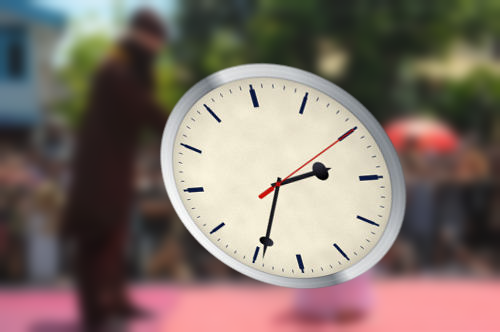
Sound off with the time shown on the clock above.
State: 2:34:10
